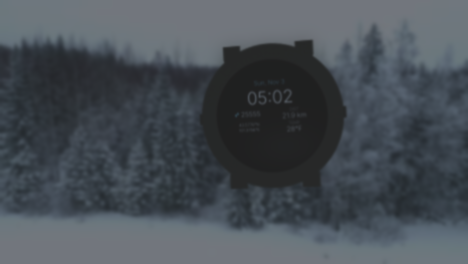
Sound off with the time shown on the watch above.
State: 5:02
